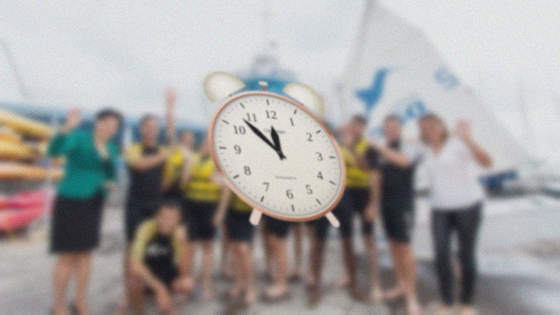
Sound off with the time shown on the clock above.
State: 11:53
